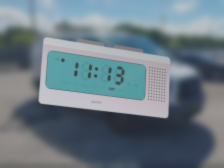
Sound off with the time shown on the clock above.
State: 11:13
